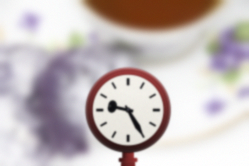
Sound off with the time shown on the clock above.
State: 9:25
